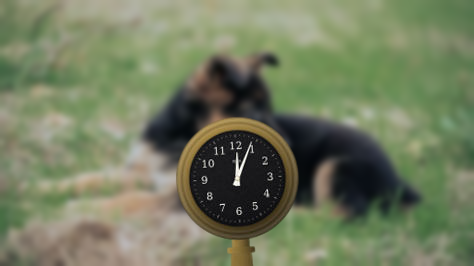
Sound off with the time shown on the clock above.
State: 12:04
